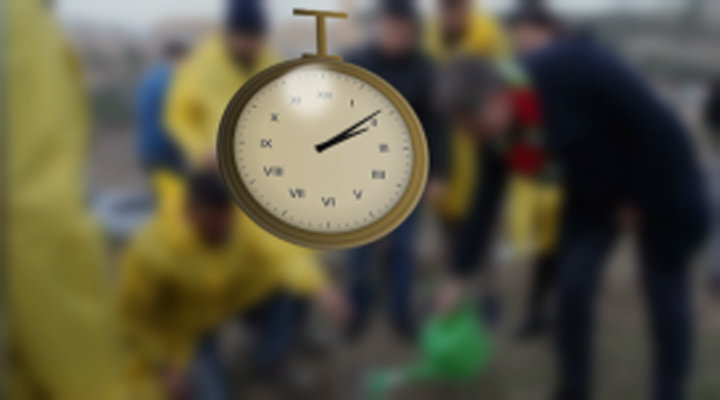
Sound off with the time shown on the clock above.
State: 2:09
